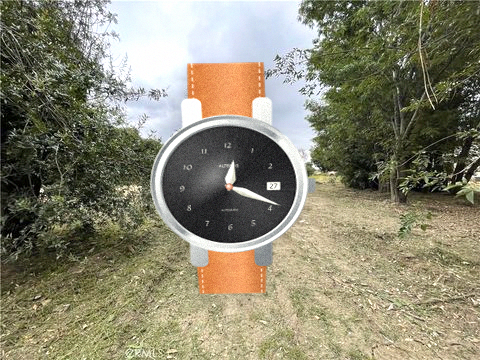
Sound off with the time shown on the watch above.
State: 12:19
